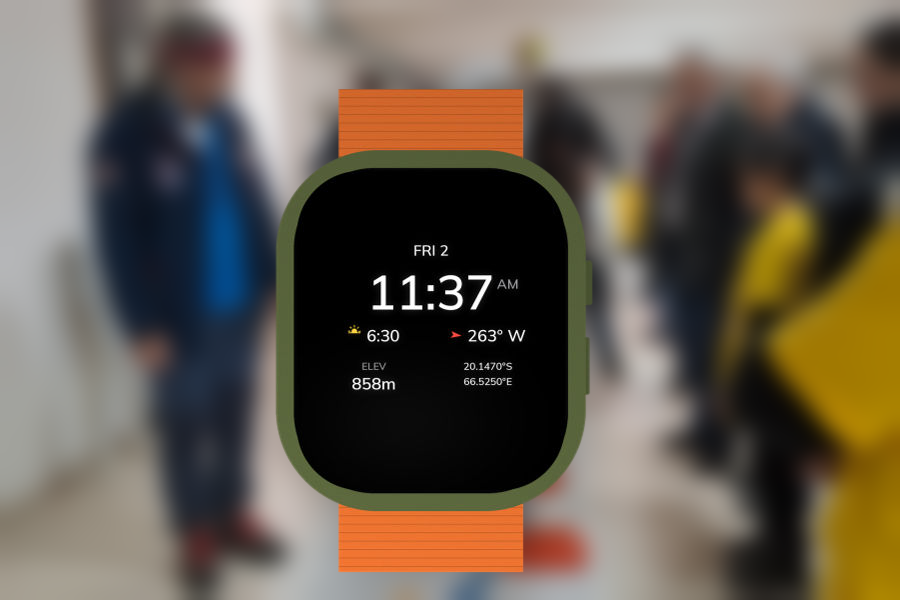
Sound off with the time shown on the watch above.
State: 11:37
